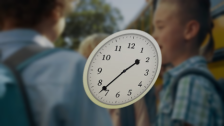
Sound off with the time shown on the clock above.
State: 1:37
